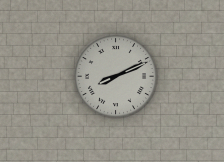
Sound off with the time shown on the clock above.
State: 8:11
